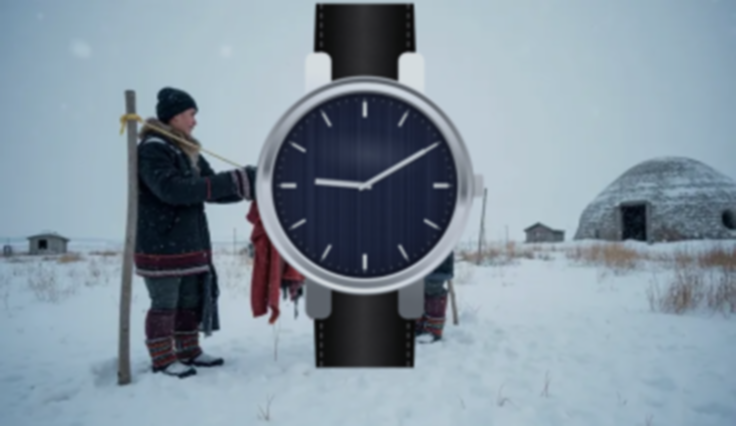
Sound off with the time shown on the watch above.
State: 9:10
